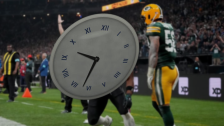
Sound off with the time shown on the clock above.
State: 9:32
